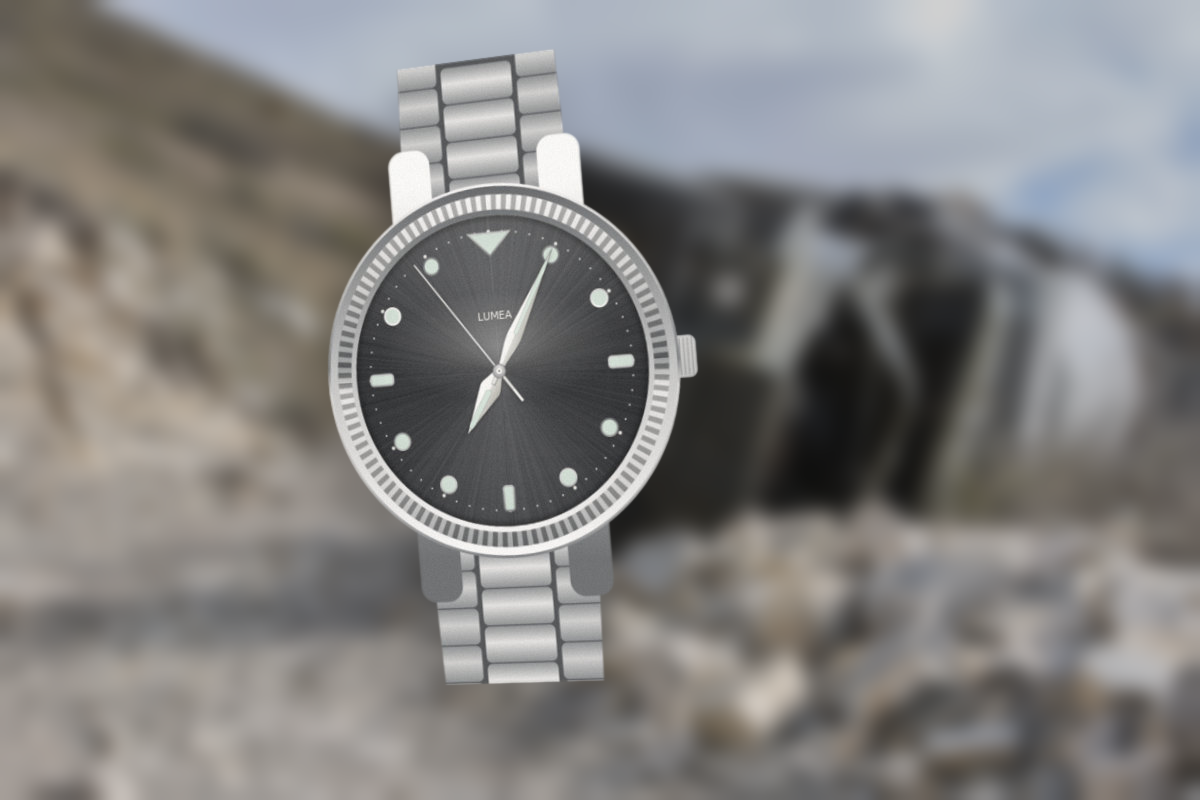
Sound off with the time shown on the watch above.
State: 7:04:54
